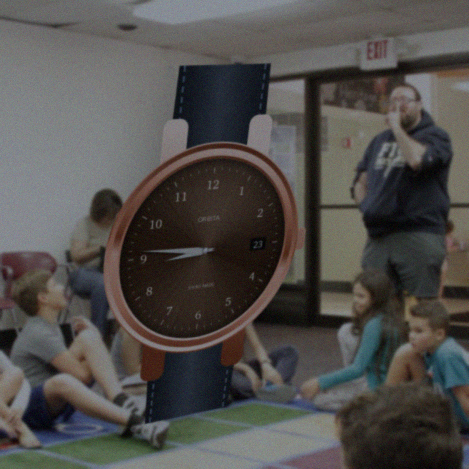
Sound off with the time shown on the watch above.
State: 8:46
